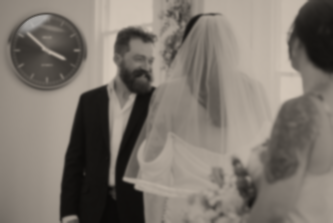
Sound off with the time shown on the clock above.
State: 3:52
